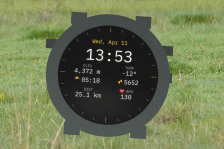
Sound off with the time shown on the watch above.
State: 13:53
